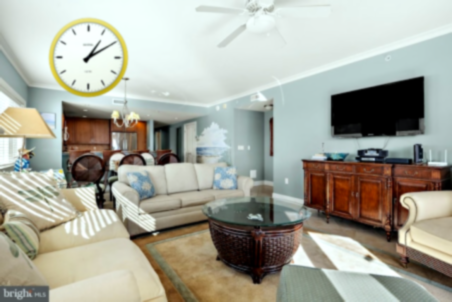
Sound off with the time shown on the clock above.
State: 1:10
